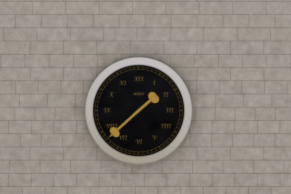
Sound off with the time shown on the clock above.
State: 1:38
